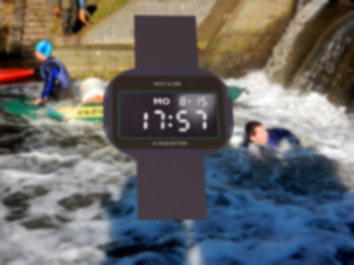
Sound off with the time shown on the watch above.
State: 17:57
